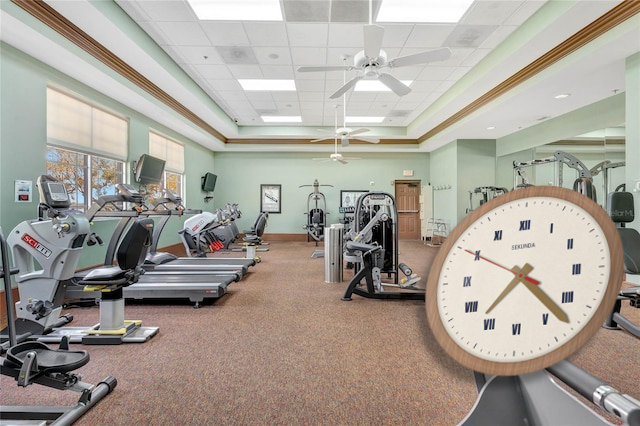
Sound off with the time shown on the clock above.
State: 7:22:50
